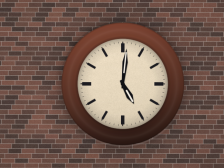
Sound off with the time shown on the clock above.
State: 5:01
